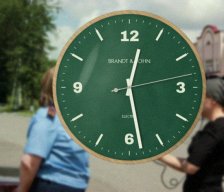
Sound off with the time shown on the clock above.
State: 12:28:13
